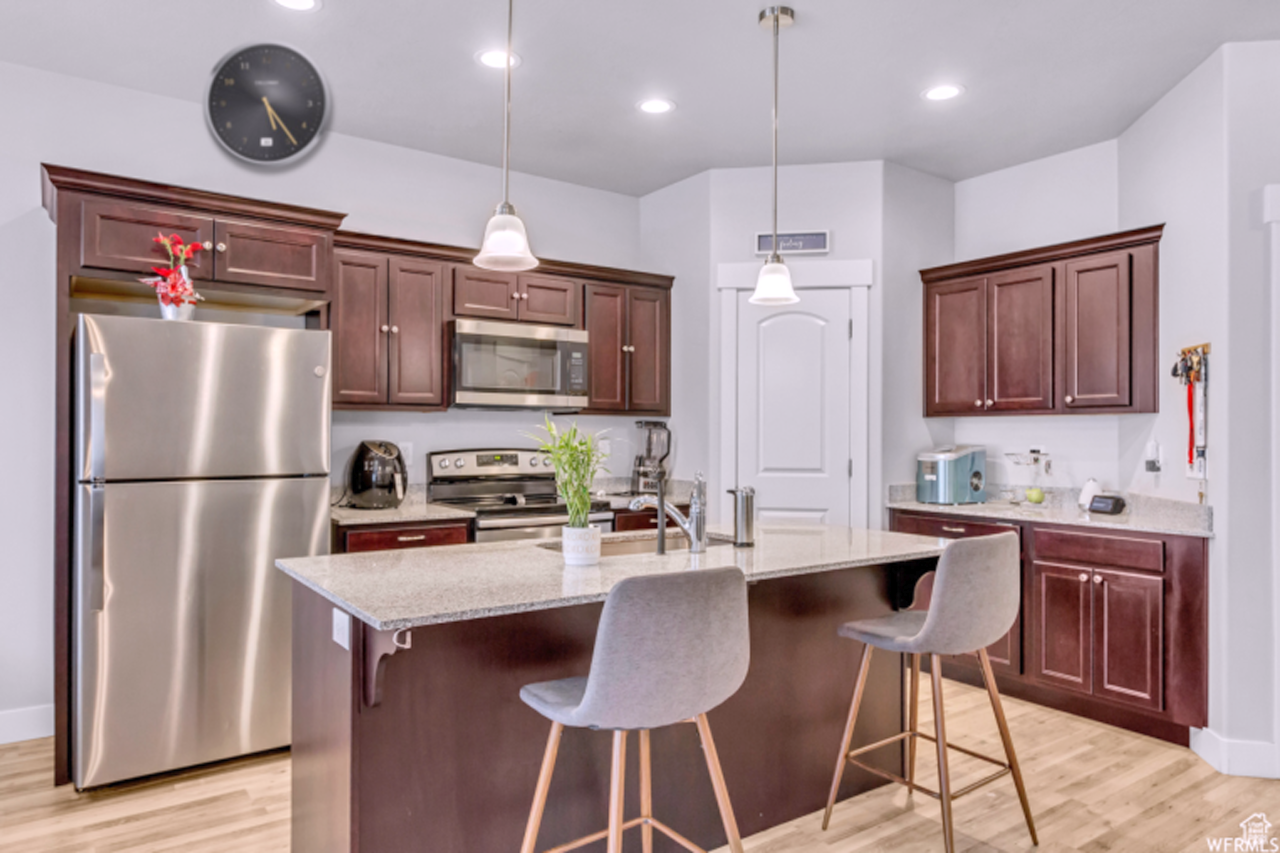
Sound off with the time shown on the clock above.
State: 5:24
